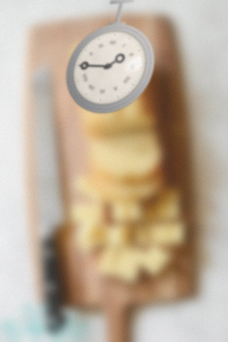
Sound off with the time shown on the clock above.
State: 1:45
